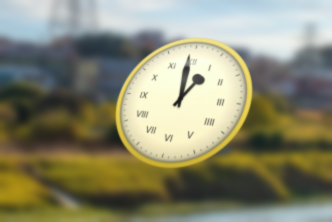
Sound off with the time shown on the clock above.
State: 12:59
